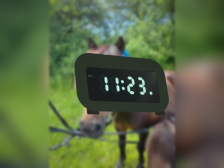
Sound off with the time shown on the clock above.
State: 11:23
